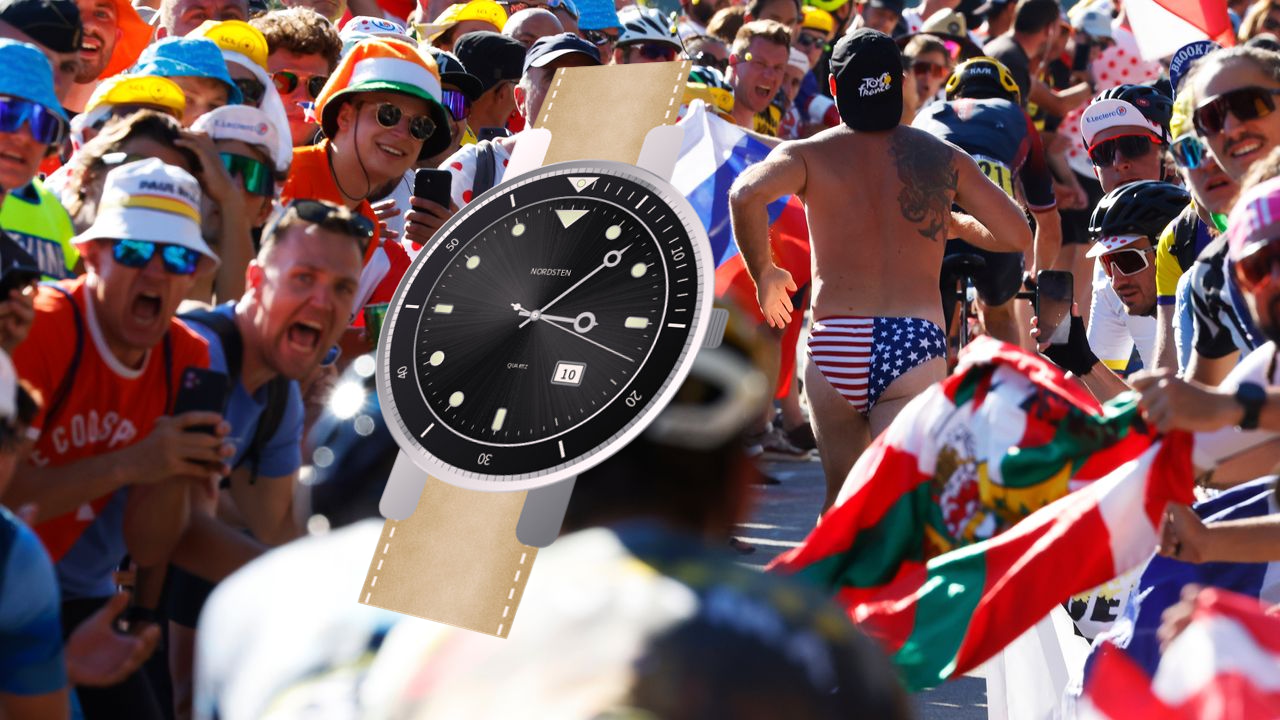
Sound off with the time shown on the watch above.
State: 3:07:18
